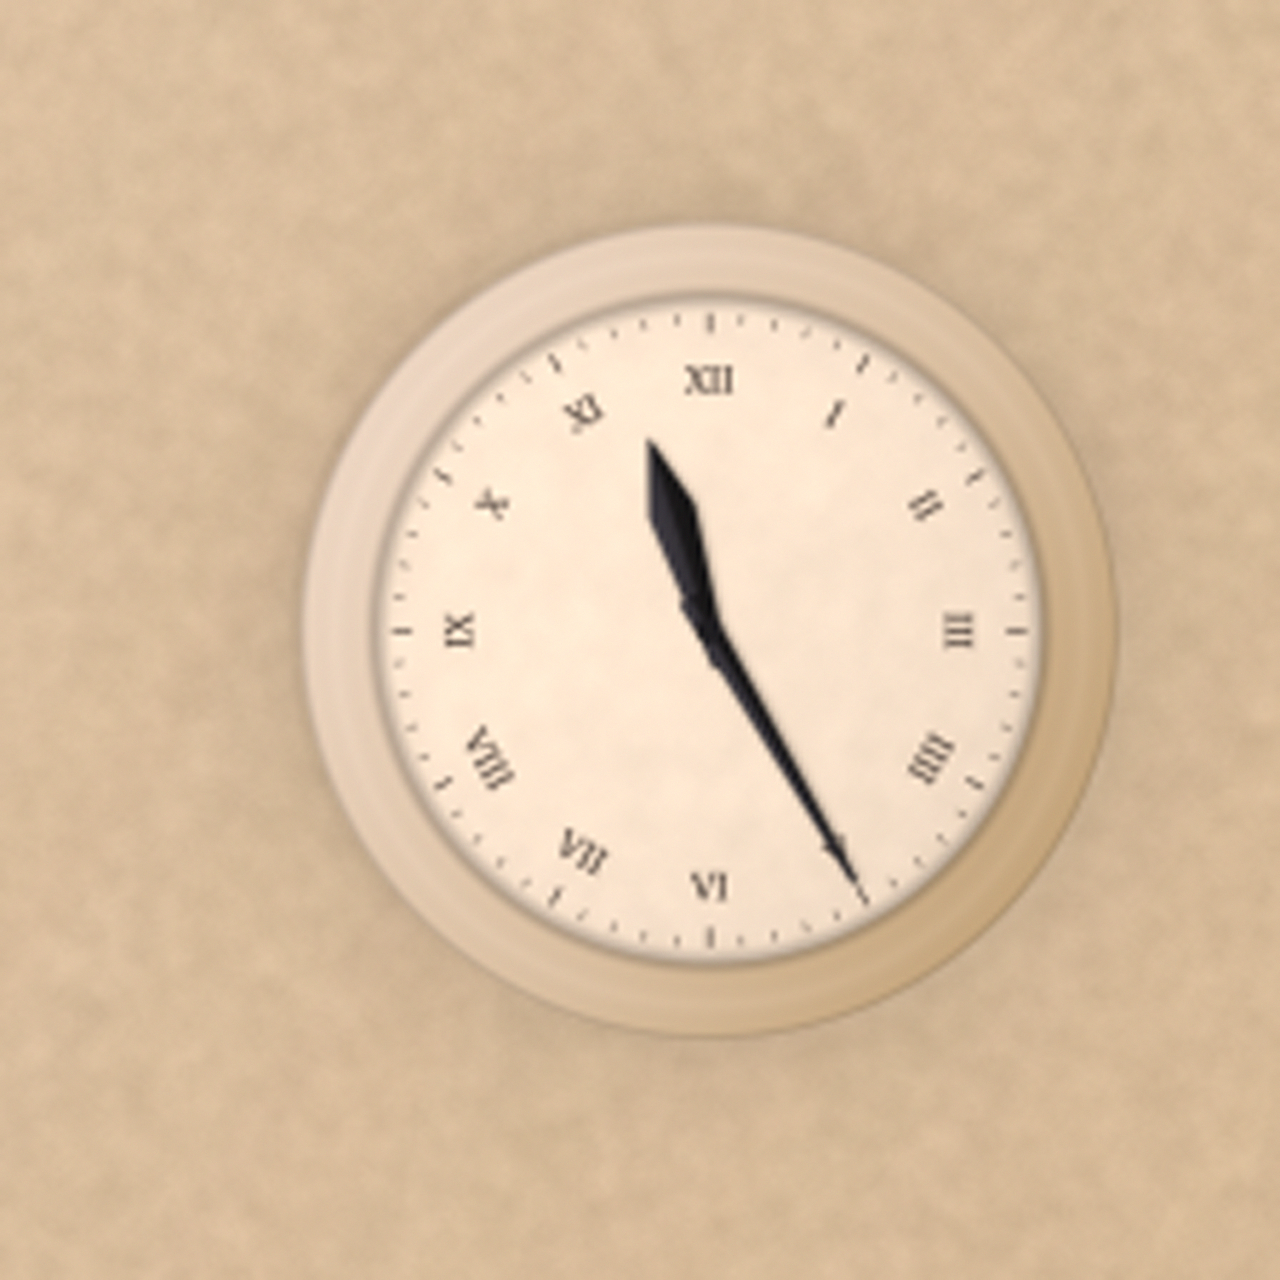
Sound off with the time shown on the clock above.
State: 11:25
